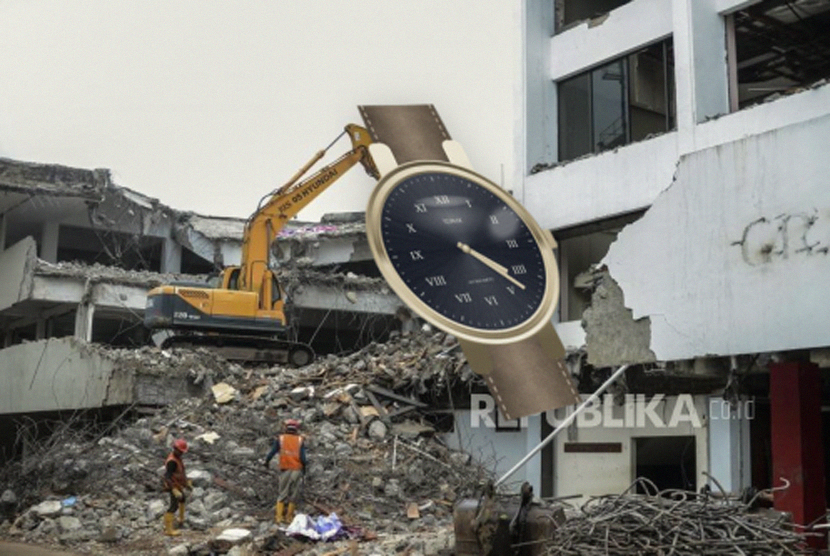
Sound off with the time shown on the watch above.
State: 4:23
